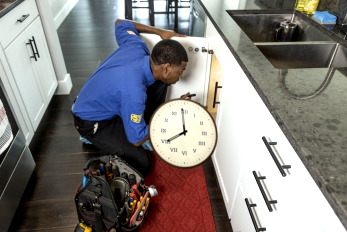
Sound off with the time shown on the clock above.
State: 7:59
